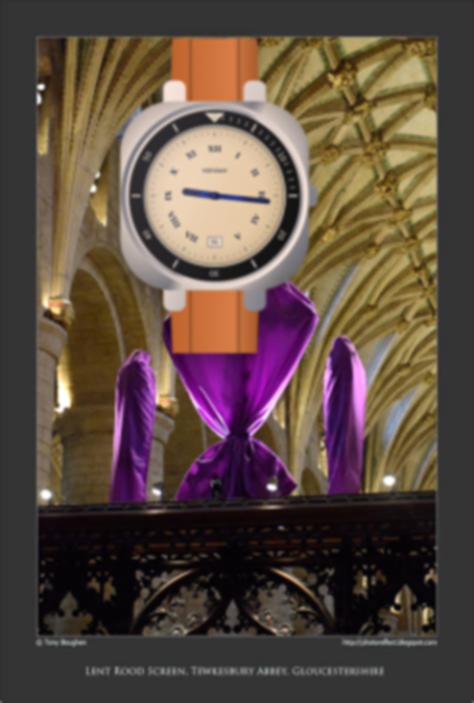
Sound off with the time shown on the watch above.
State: 9:16
